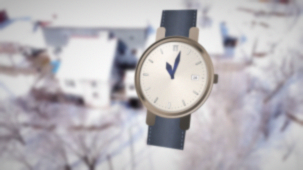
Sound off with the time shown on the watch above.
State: 11:02
